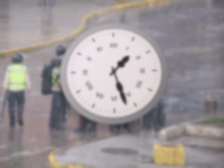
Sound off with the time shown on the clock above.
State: 1:27
